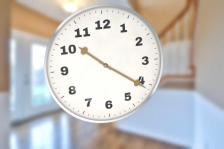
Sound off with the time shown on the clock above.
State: 10:21
